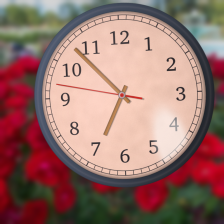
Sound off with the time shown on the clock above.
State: 6:52:47
